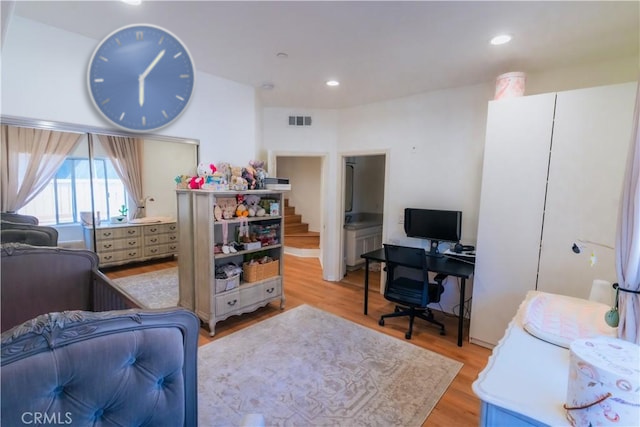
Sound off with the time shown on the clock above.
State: 6:07
